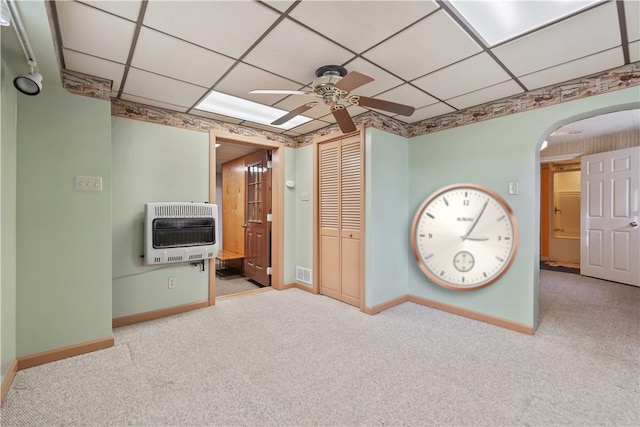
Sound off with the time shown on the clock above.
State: 3:05
